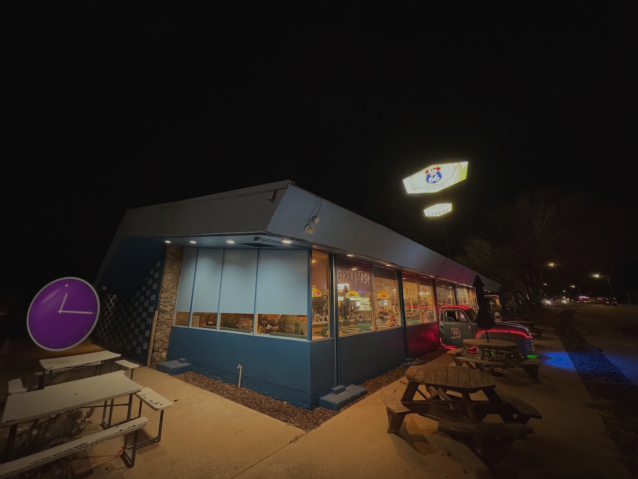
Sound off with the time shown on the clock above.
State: 12:15
